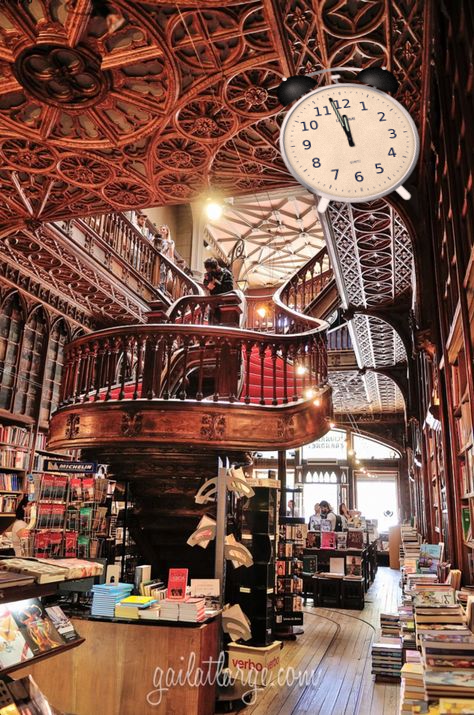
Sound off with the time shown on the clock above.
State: 11:58
